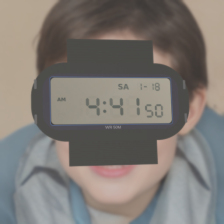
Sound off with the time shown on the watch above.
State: 4:41:50
